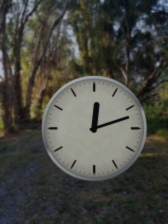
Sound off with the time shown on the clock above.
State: 12:12
